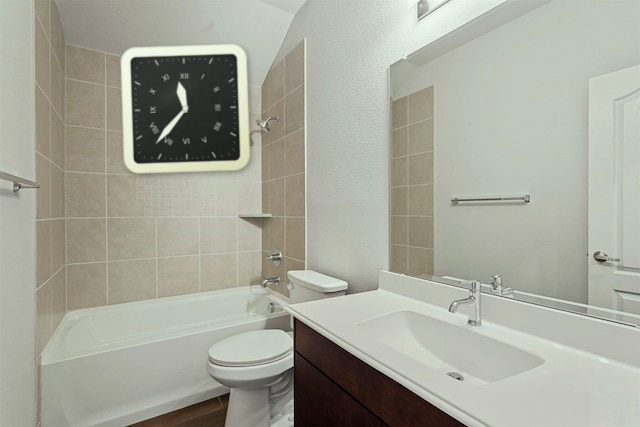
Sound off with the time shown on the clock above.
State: 11:37
